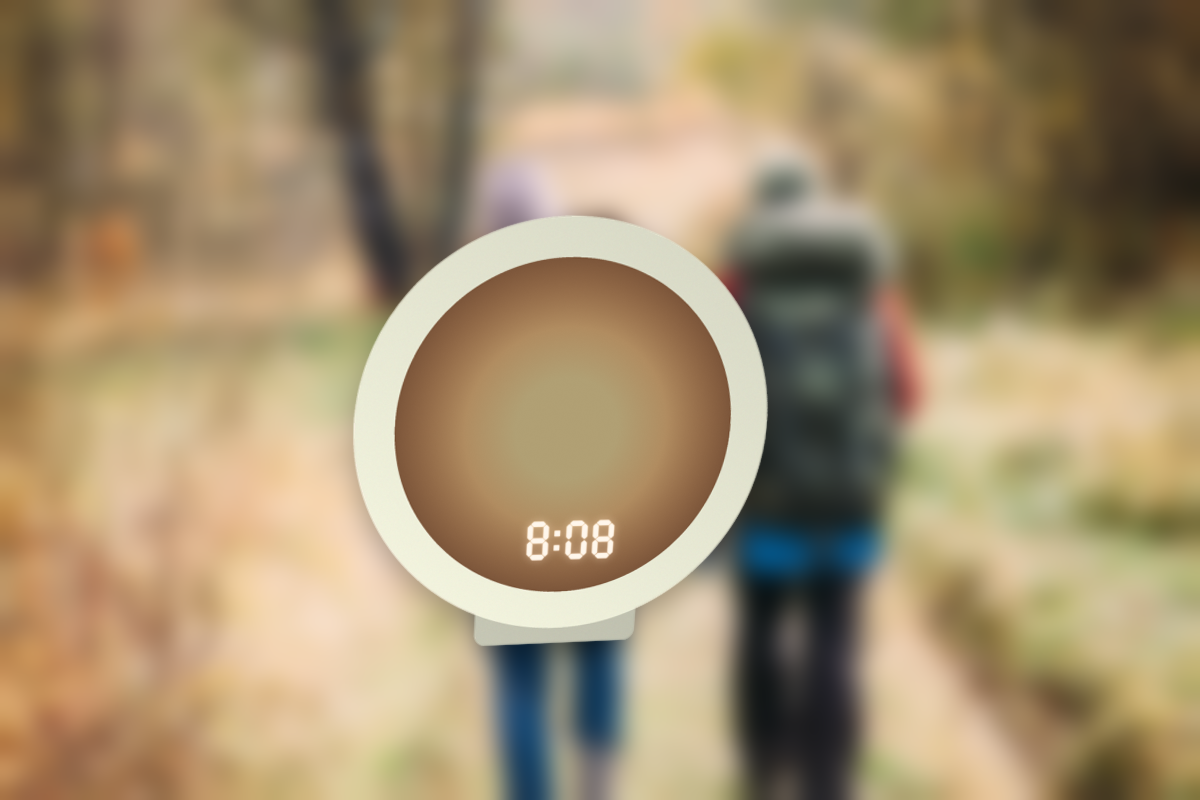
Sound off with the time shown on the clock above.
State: 8:08
